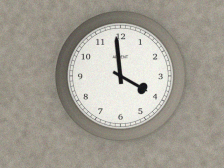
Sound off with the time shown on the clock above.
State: 3:59
